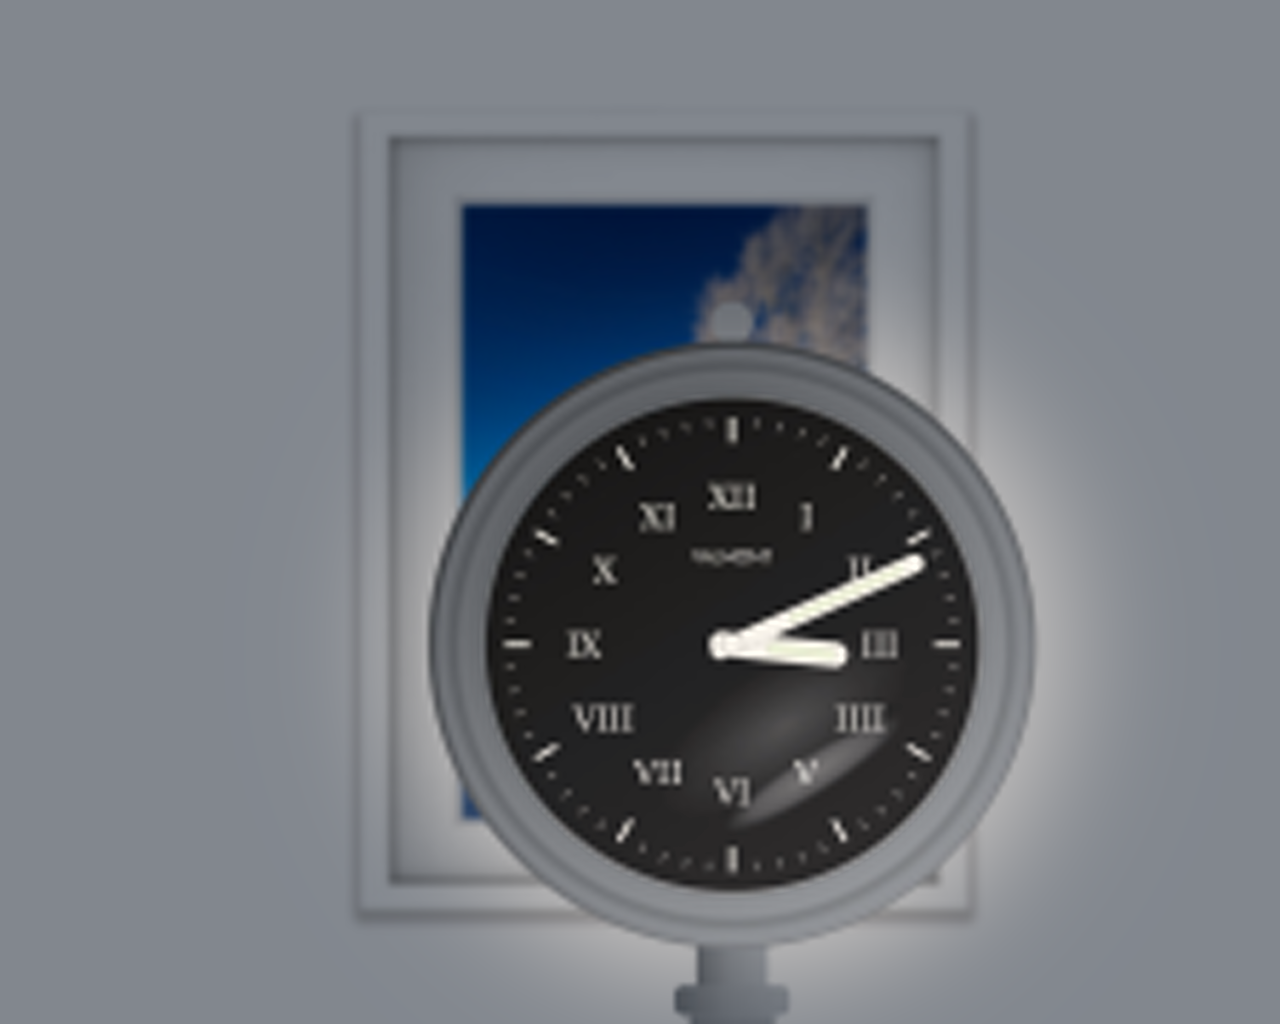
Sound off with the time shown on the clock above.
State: 3:11
